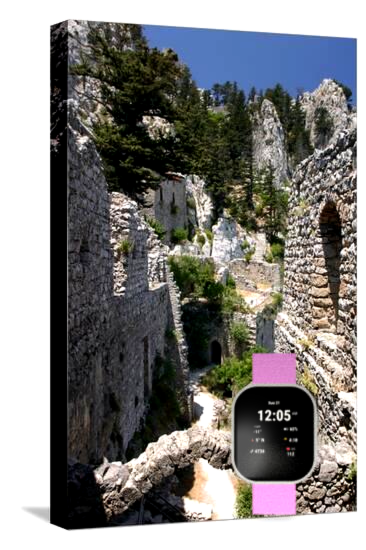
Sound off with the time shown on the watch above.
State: 12:05
